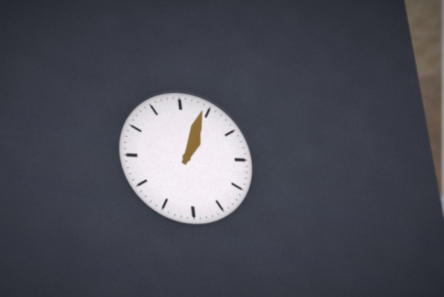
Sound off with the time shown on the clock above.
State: 1:04
